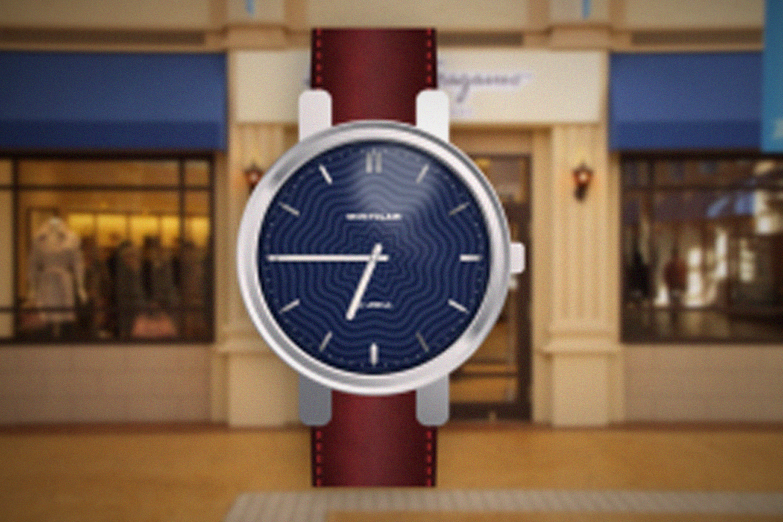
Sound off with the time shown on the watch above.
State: 6:45
